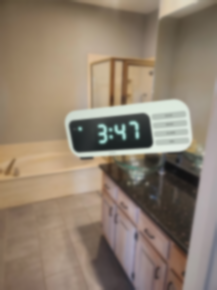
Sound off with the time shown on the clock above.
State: 3:47
